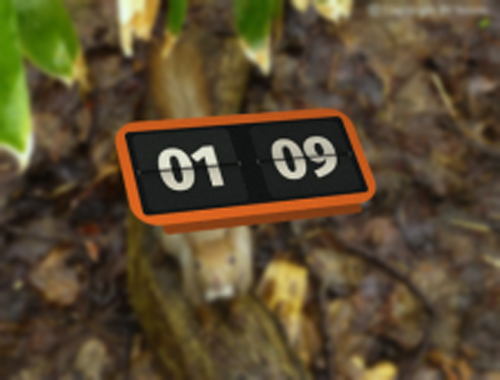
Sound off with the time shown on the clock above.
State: 1:09
